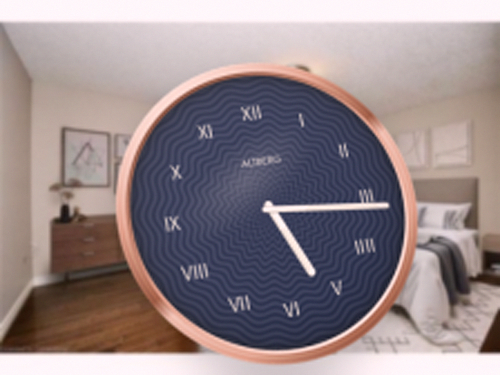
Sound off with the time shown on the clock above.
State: 5:16
